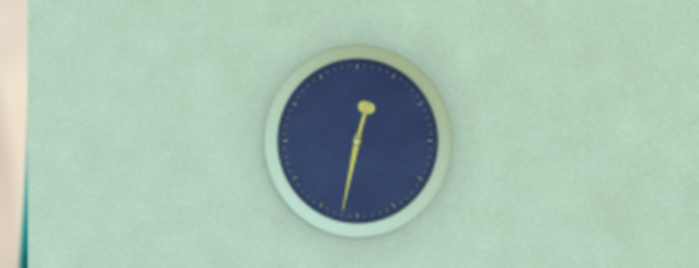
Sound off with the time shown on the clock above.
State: 12:32
